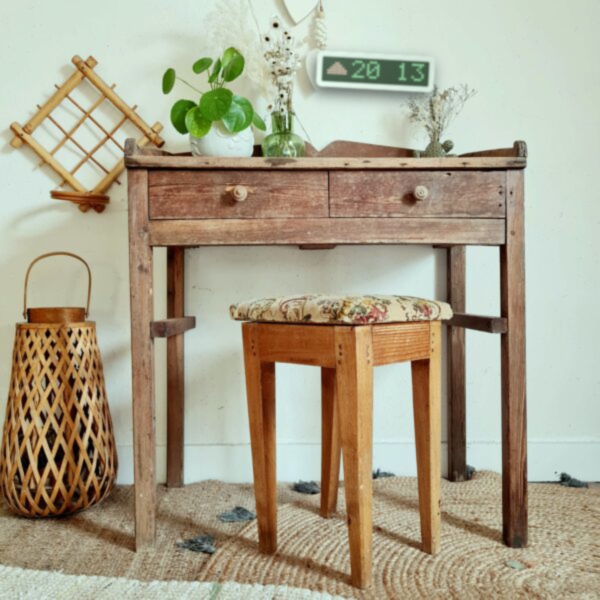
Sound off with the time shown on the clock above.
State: 20:13
